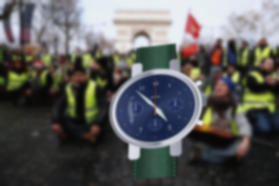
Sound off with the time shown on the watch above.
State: 4:53
